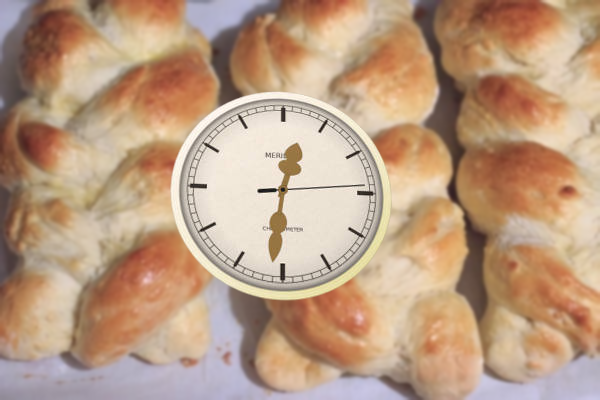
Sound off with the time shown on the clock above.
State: 12:31:14
